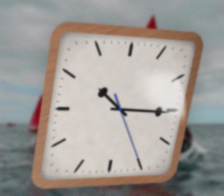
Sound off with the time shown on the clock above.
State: 10:15:25
